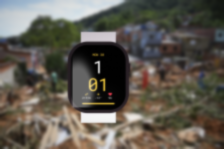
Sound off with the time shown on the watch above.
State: 1:01
